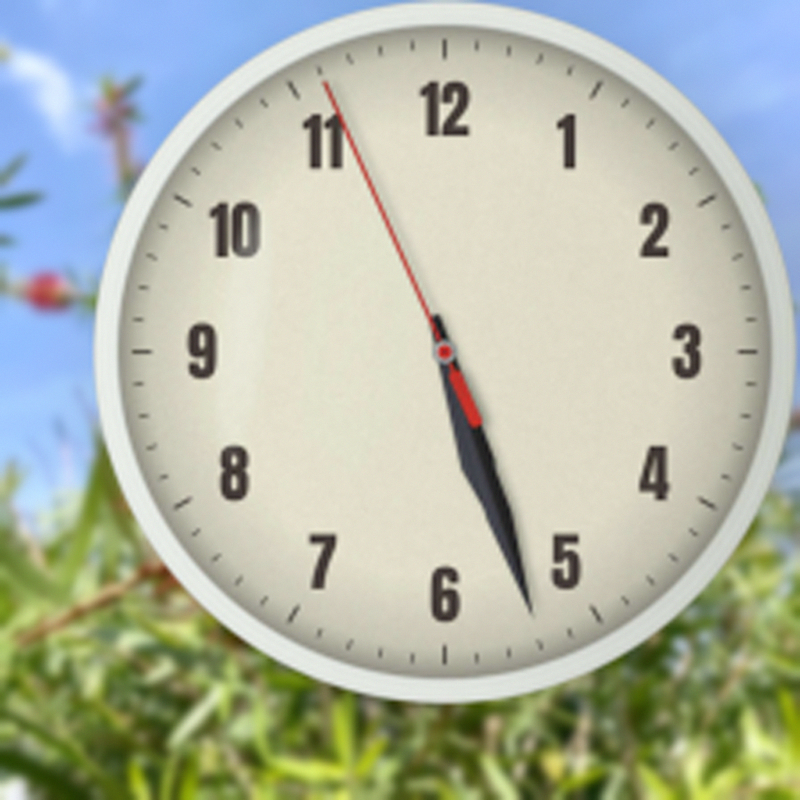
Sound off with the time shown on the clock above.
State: 5:26:56
